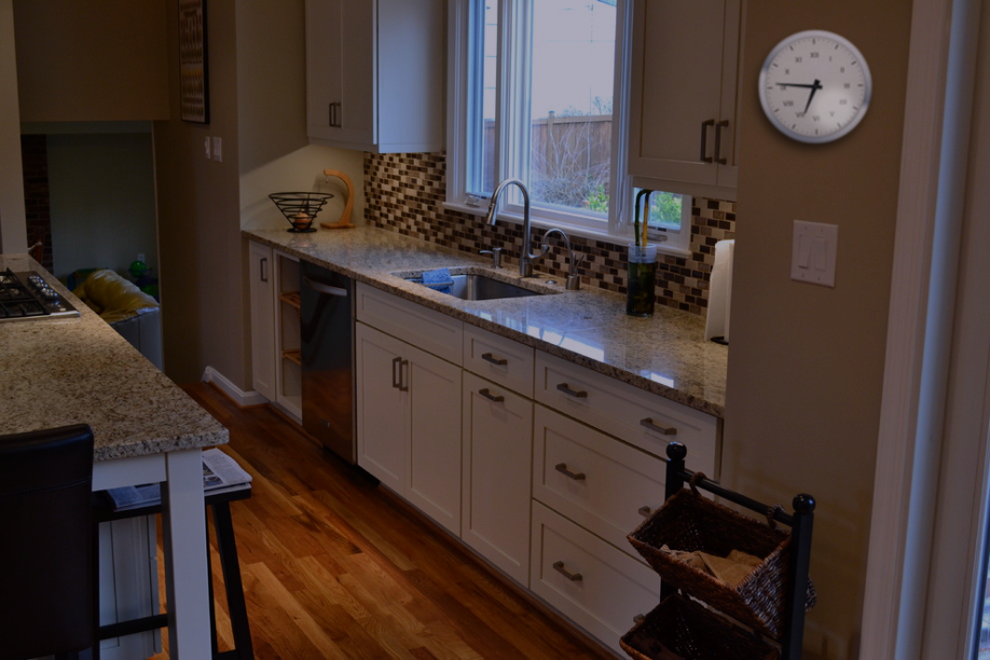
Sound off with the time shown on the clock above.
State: 6:46
